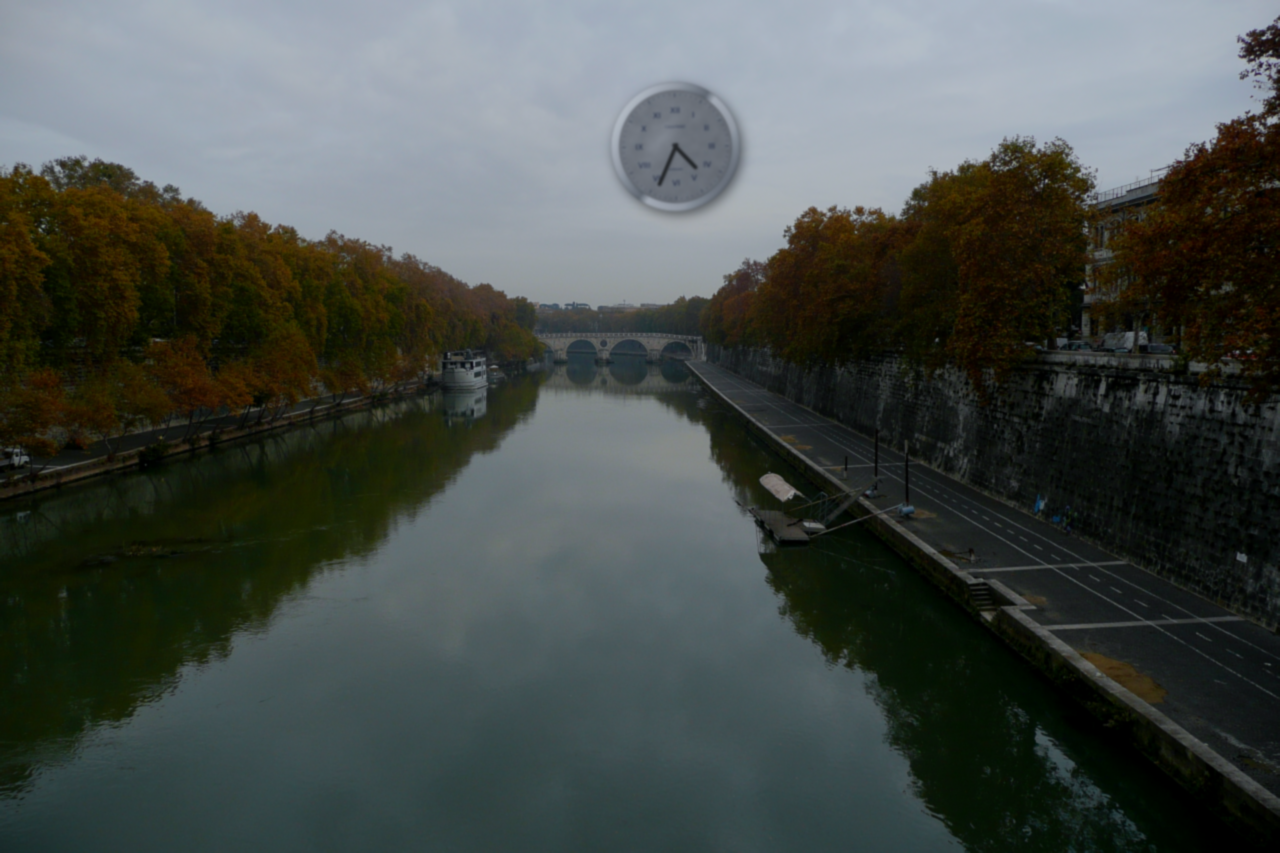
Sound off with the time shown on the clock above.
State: 4:34
